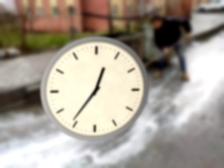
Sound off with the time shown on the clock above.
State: 12:36
